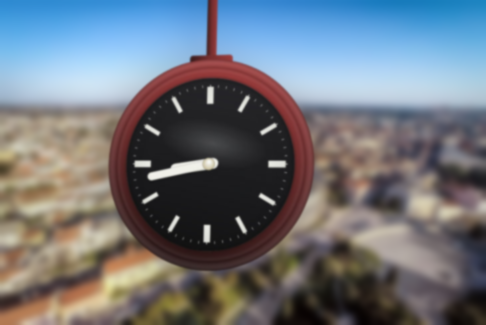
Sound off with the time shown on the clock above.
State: 8:43
